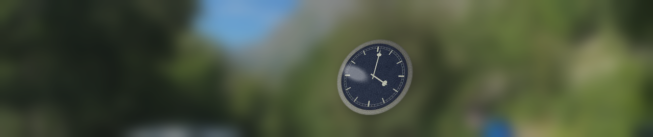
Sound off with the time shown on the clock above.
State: 4:01
